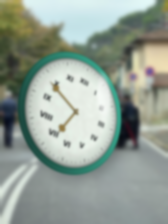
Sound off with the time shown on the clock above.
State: 6:49
